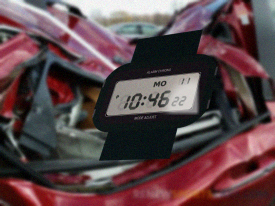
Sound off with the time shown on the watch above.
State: 10:46:22
